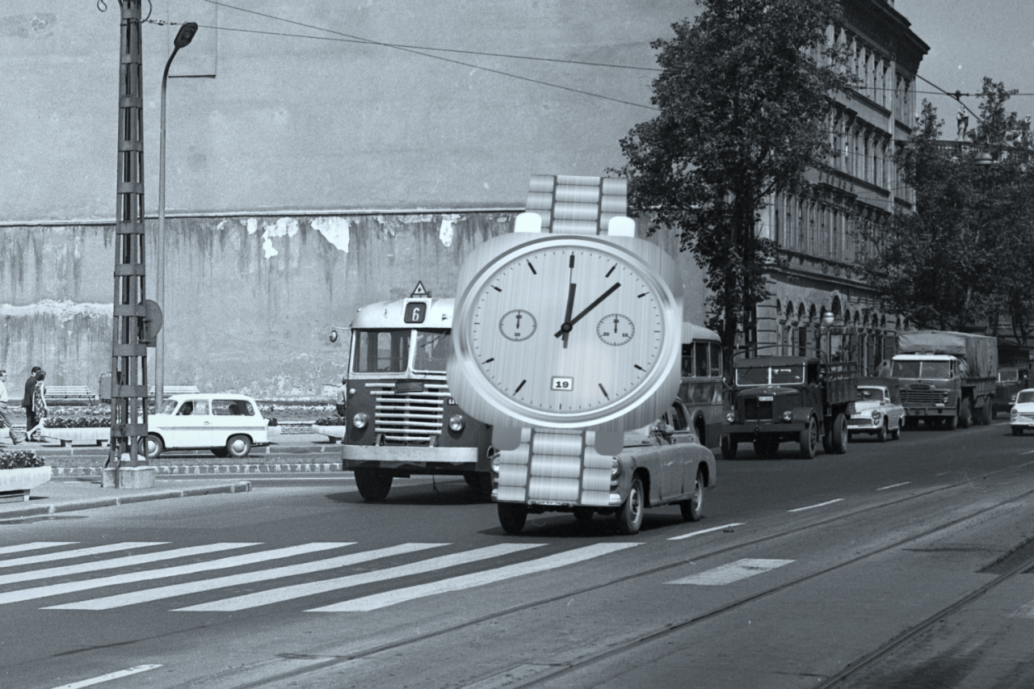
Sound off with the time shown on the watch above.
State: 12:07
